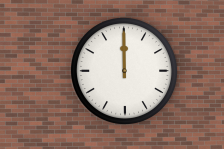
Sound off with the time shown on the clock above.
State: 12:00
